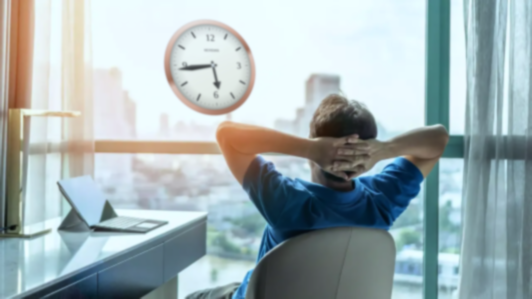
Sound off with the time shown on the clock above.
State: 5:44
